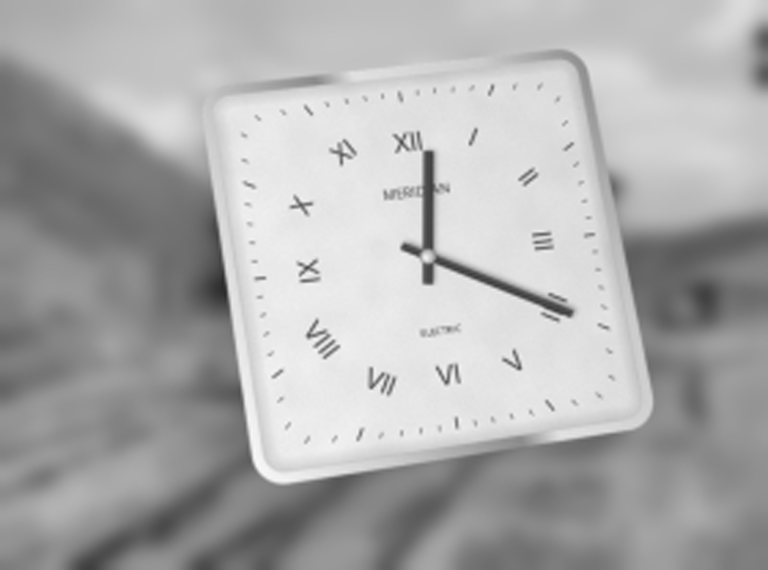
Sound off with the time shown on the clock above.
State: 12:20
